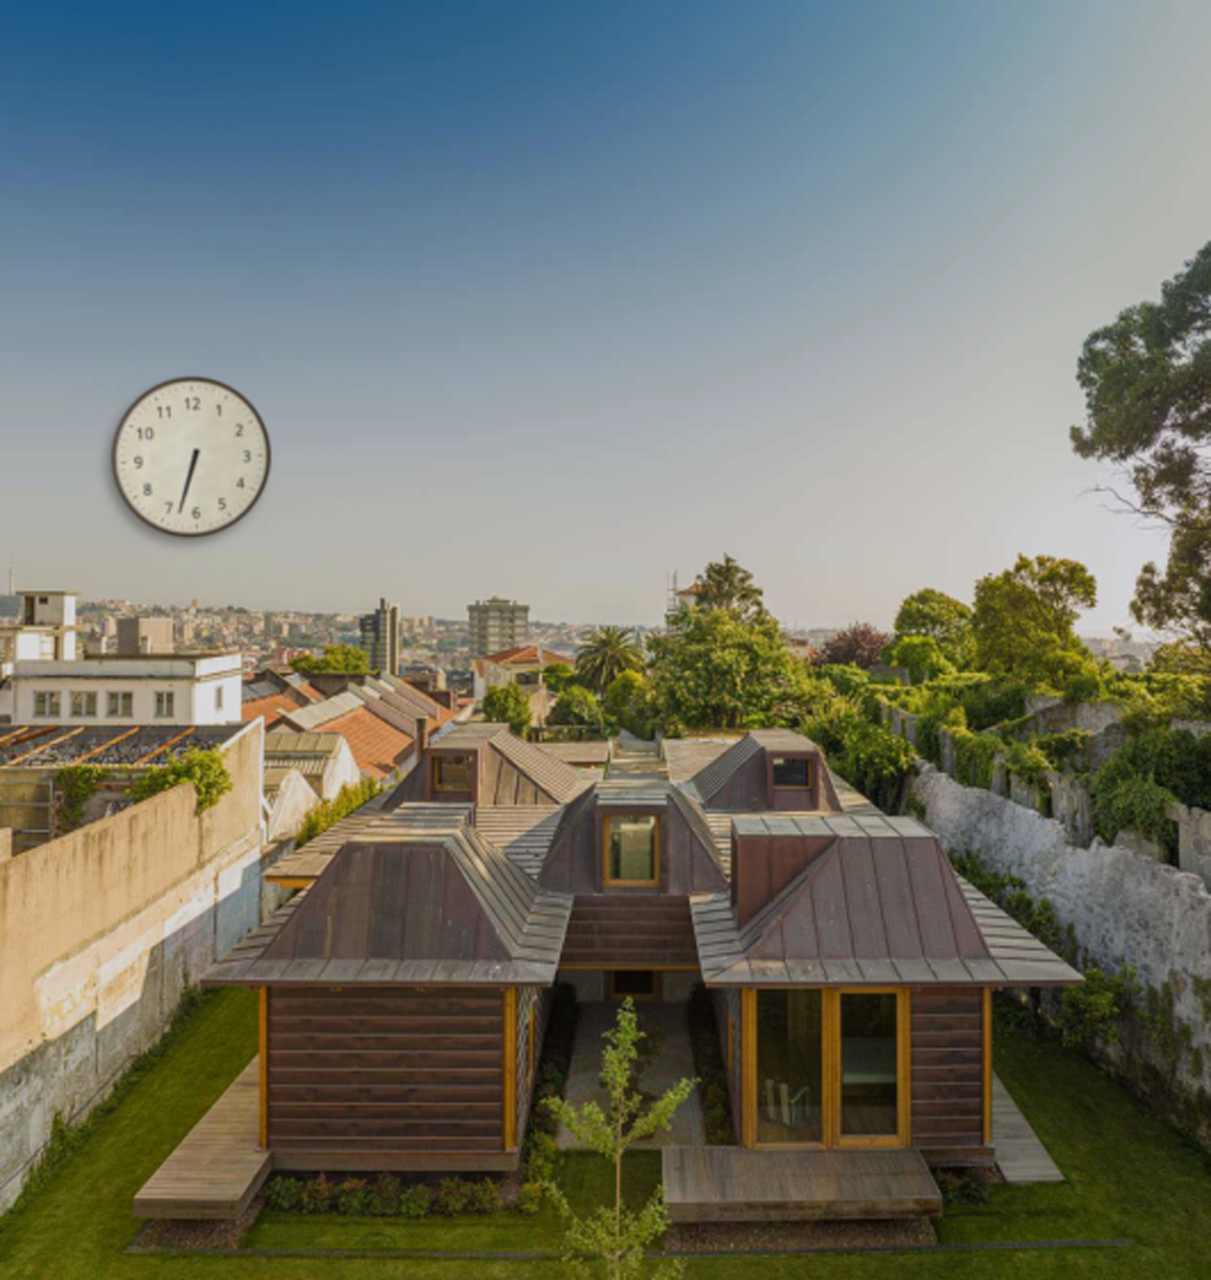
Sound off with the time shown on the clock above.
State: 6:33
